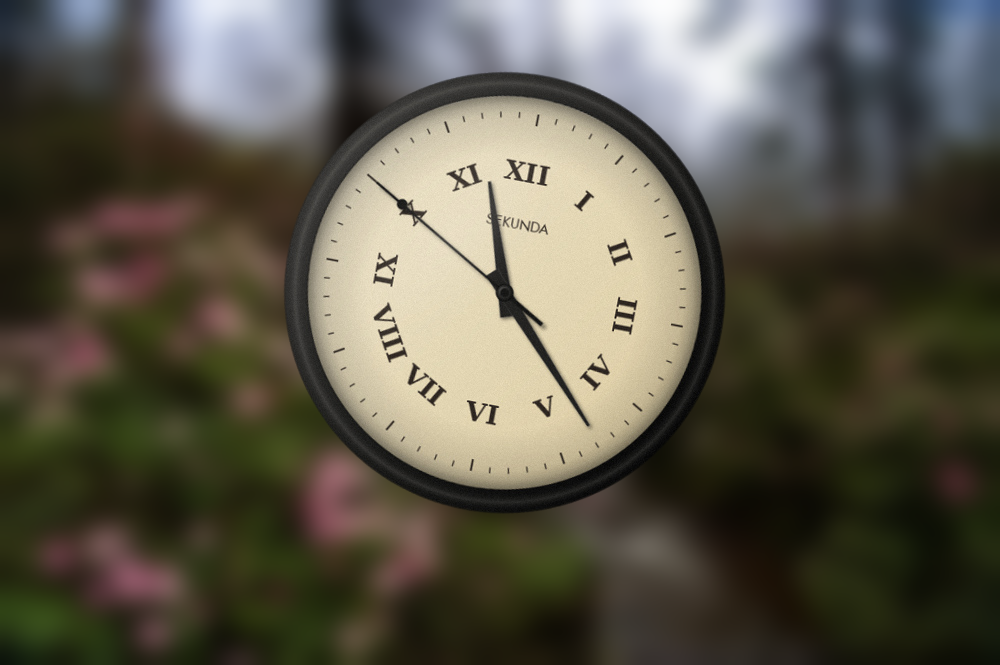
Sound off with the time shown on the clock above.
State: 11:22:50
